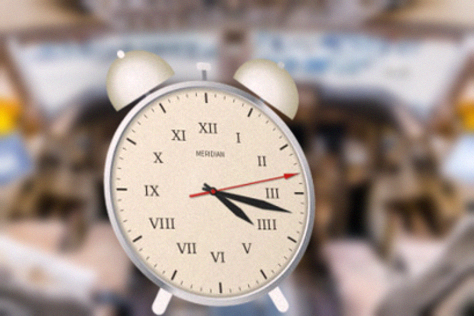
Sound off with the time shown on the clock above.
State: 4:17:13
